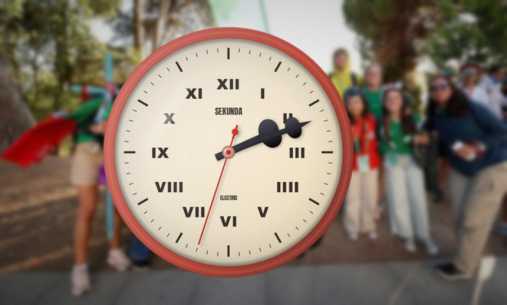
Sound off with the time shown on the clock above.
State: 2:11:33
